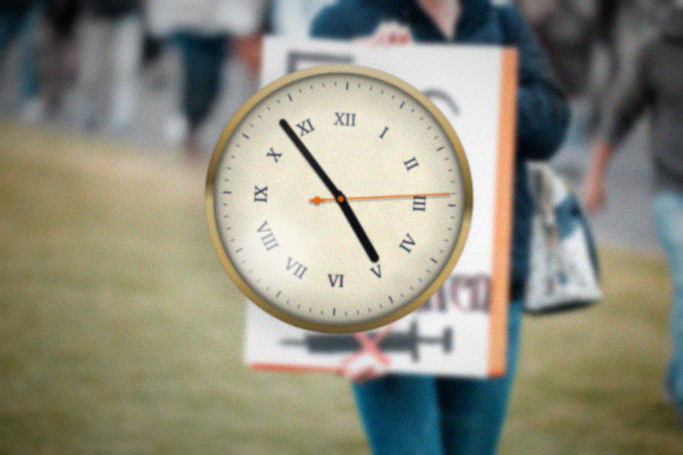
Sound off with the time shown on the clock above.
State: 4:53:14
